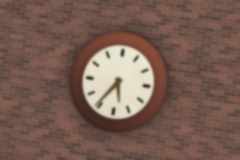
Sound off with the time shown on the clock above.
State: 5:36
